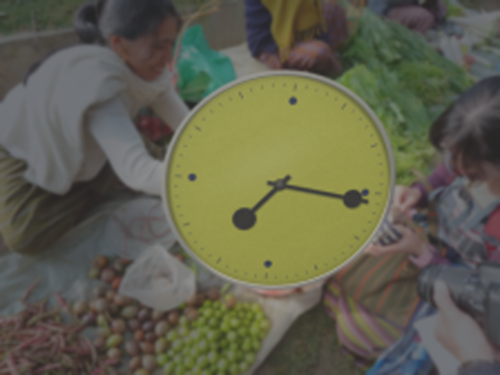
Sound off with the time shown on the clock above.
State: 7:16
